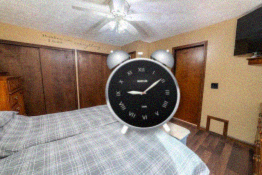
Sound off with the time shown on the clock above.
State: 9:09
